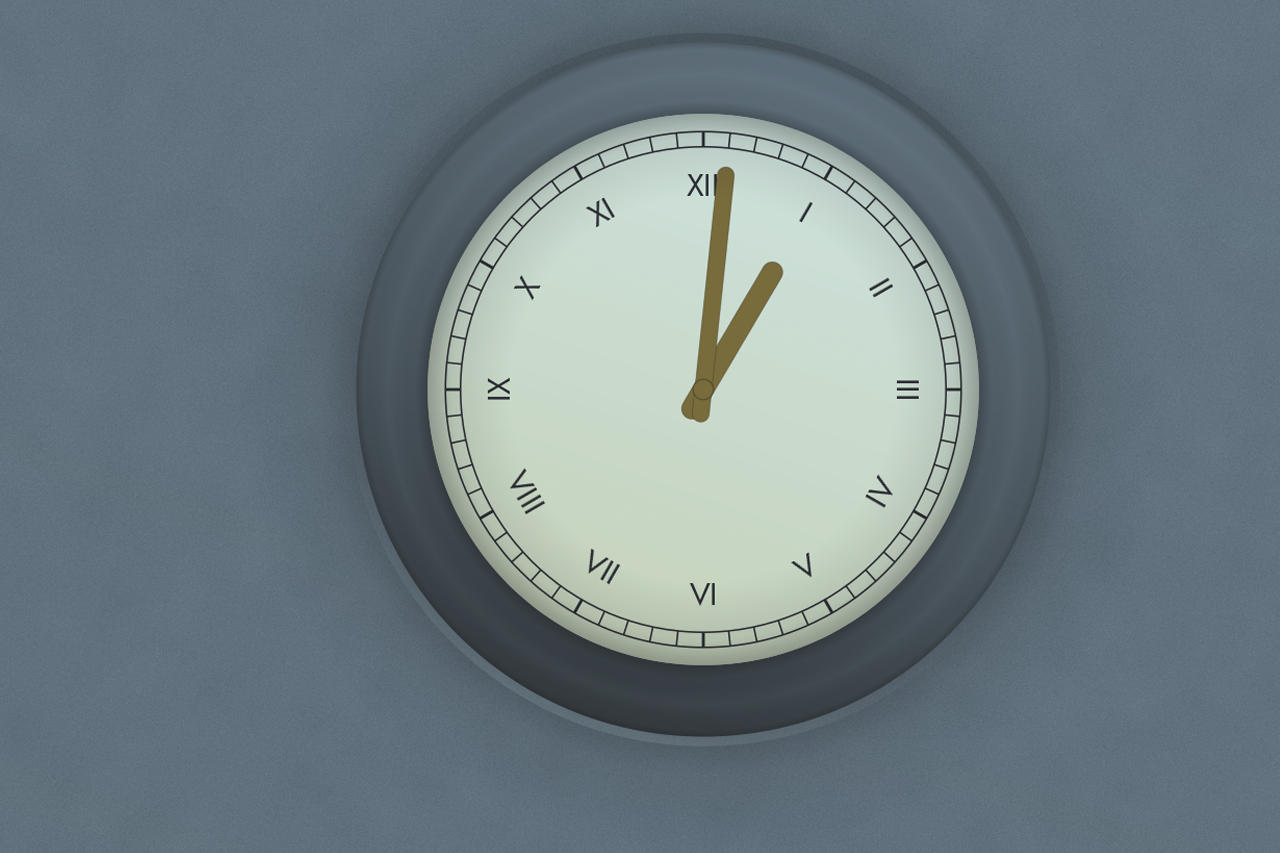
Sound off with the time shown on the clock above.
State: 1:01
